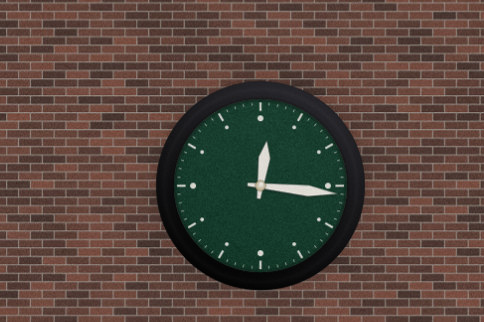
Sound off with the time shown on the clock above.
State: 12:16
